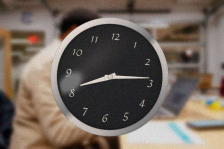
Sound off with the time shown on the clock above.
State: 8:14
